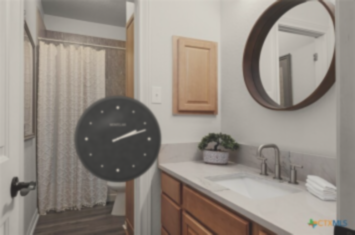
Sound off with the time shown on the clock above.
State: 2:12
